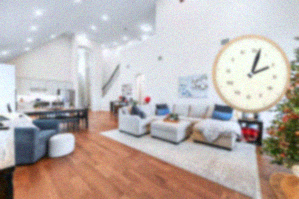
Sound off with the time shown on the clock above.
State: 2:02
